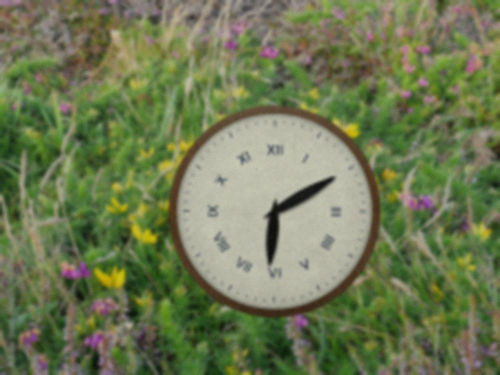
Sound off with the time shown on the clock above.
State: 6:10
